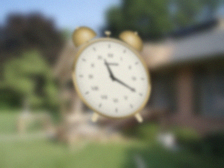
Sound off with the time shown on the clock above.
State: 11:20
